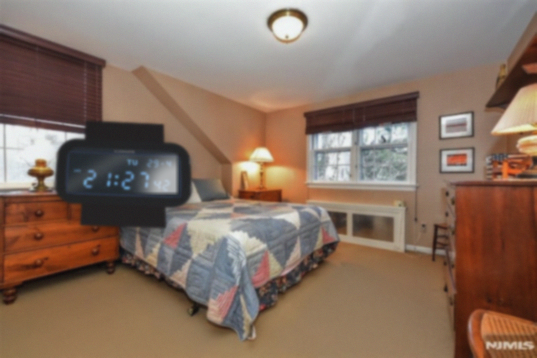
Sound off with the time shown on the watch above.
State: 21:27:42
